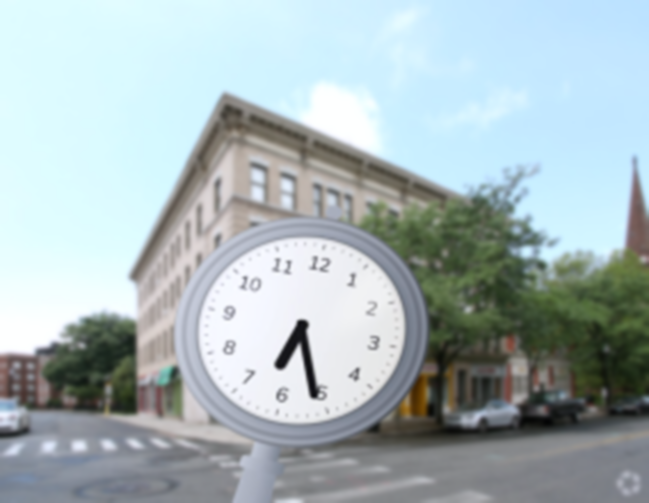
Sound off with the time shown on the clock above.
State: 6:26
